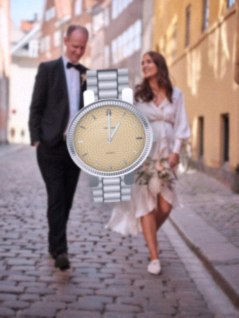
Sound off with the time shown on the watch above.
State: 1:00
